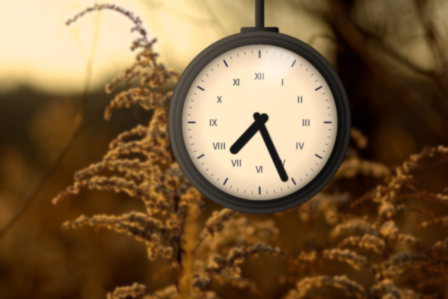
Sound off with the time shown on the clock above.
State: 7:26
